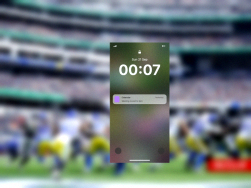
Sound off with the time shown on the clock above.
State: 0:07
